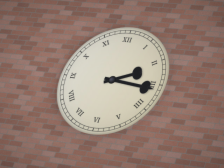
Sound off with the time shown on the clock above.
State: 2:16
